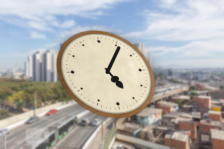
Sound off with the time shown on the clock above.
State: 5:06
